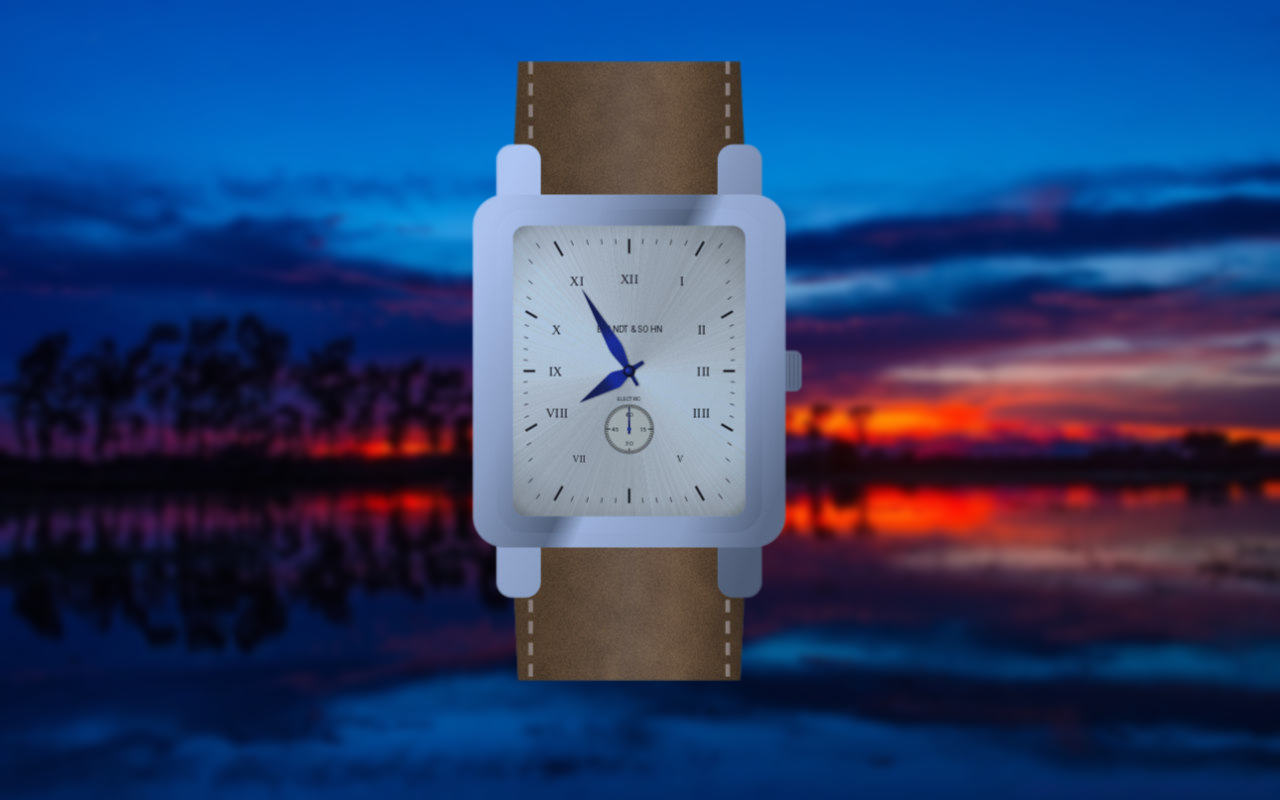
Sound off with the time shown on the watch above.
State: 7:55
